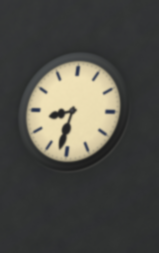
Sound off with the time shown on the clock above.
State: 8:32
